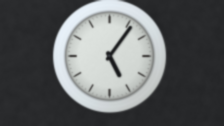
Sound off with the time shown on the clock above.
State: 5:06
